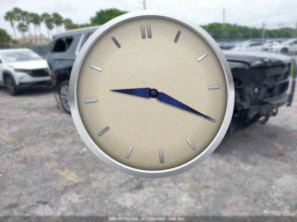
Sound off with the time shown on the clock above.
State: 9:20
